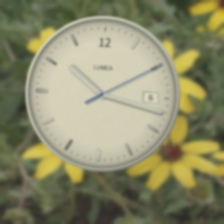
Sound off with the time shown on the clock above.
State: 10:17:10
